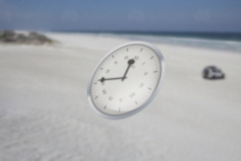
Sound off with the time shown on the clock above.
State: 11:41
